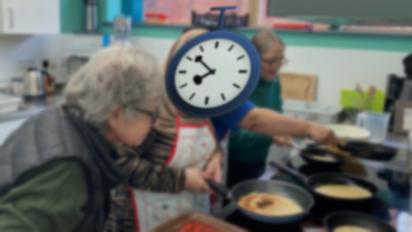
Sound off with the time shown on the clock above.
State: 7:52
